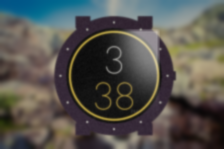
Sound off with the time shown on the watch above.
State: 3:38
